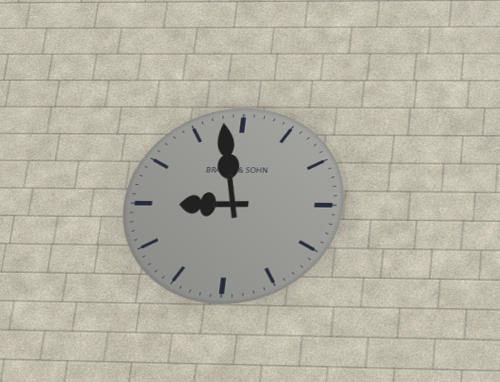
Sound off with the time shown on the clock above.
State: 8:58
